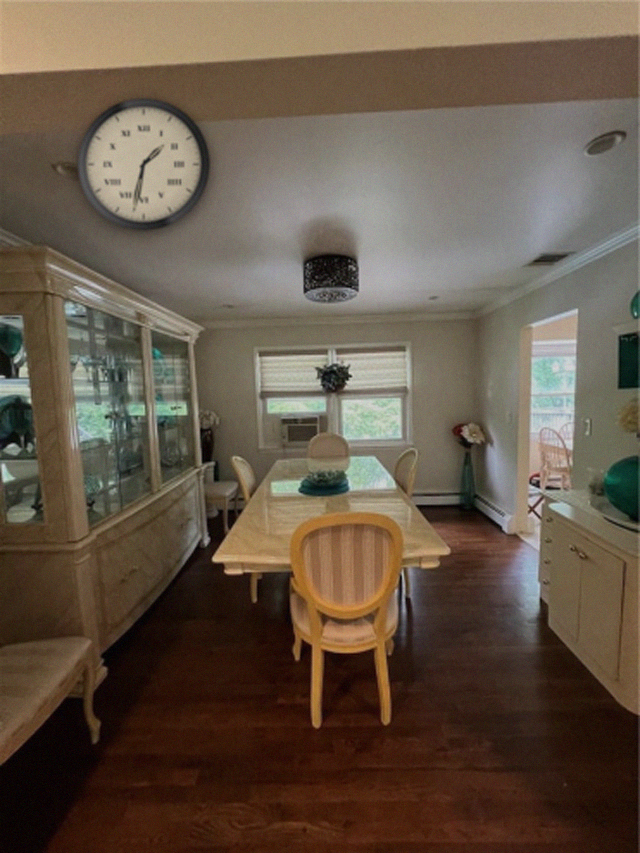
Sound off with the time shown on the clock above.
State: 1:32
